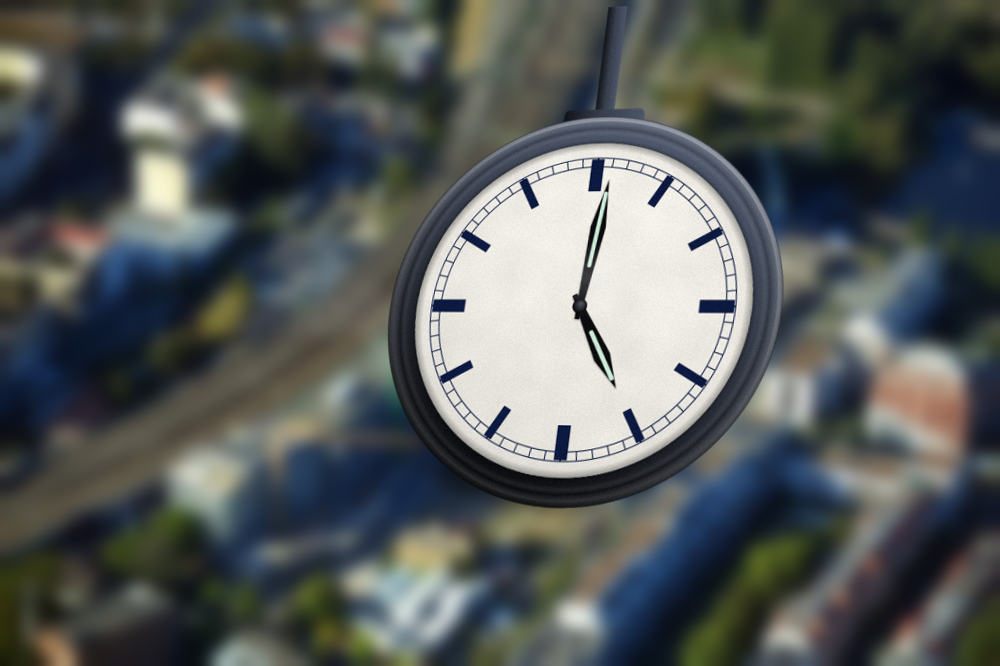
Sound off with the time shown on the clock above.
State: 5:01
